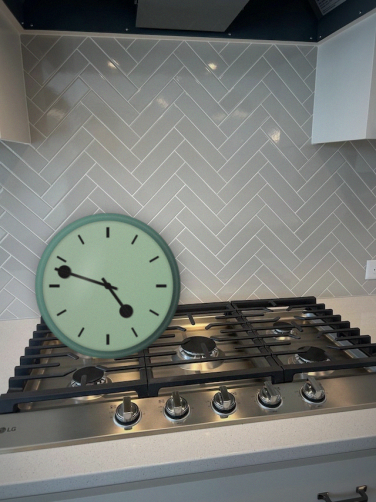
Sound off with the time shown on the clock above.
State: 4:48
